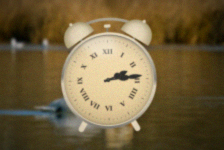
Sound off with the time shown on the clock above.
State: 2:14
